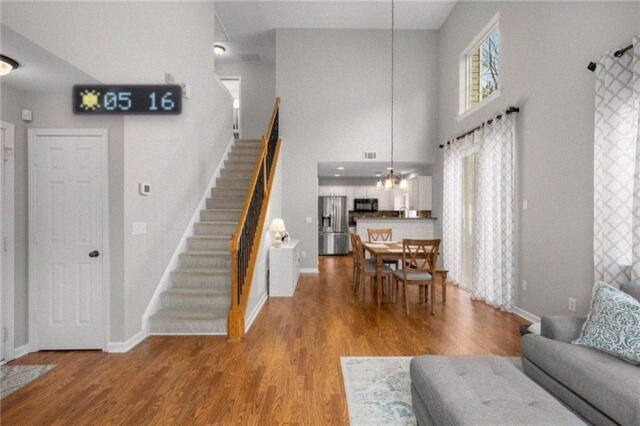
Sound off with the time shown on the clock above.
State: 5:16
